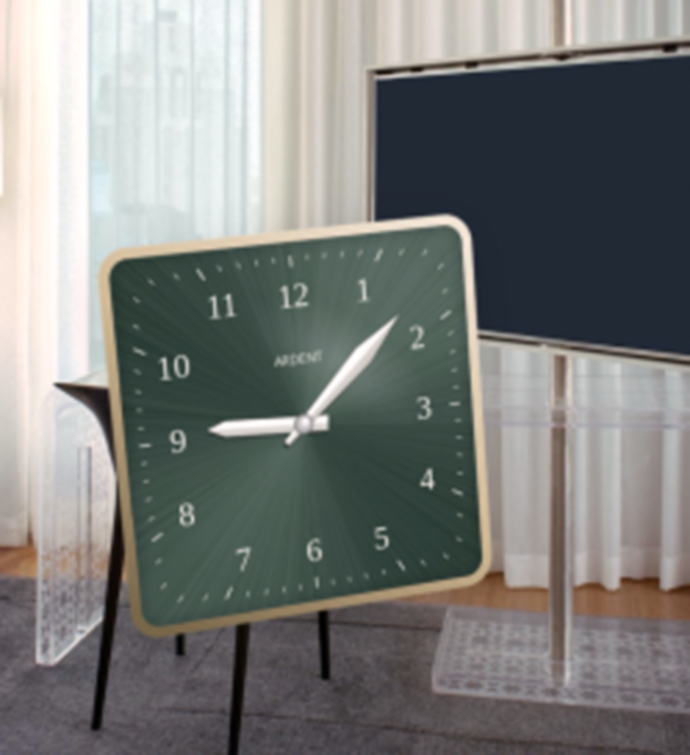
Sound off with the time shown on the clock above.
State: 9:08
